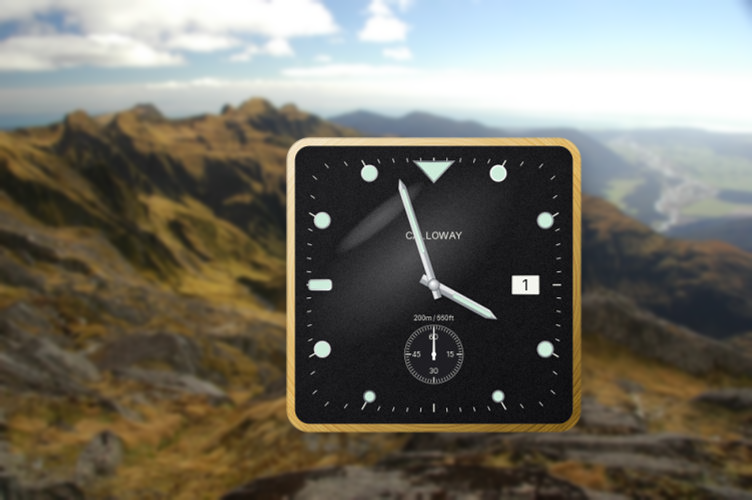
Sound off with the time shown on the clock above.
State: 3:57
